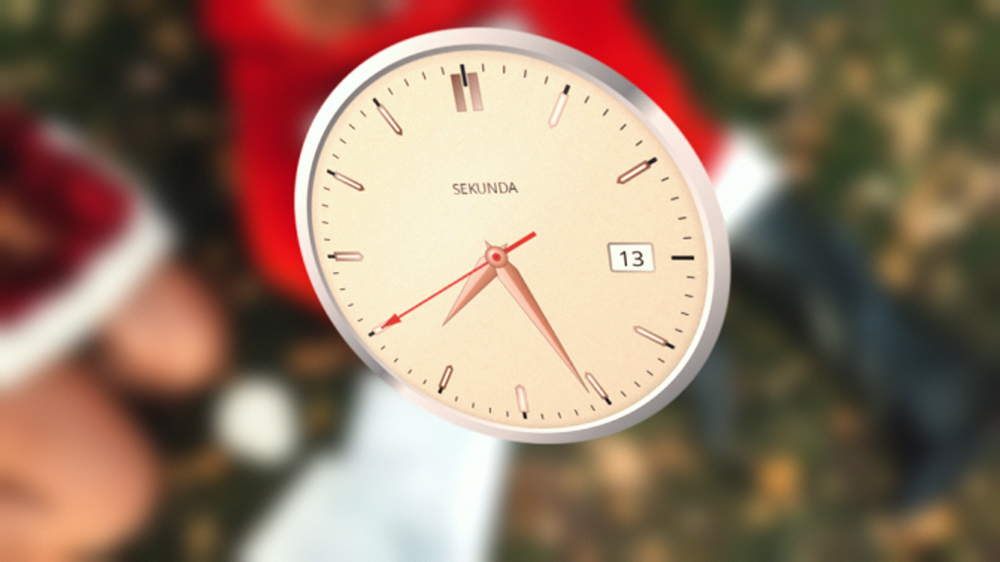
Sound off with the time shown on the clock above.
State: 7:25:40
